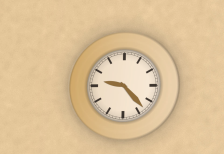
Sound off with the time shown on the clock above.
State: 9:23
